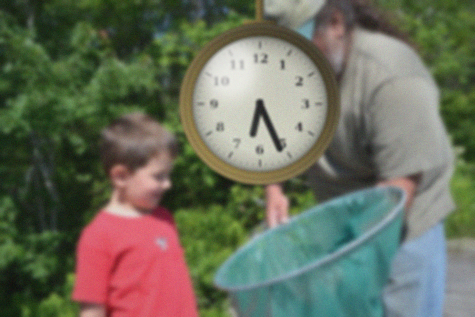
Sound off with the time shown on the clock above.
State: 6:26
